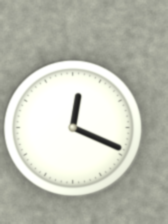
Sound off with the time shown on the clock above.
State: 12:19
